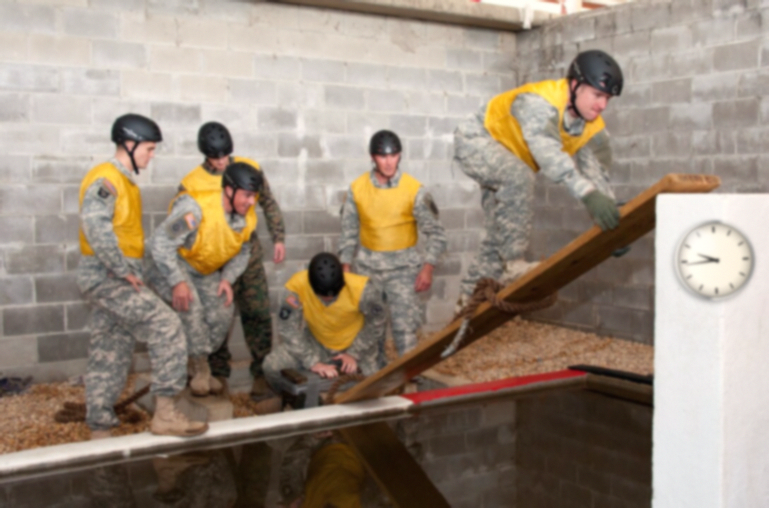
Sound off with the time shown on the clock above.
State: 9:44
